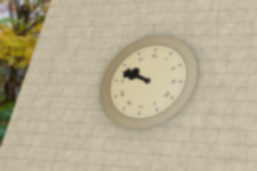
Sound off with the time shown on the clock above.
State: 9:48
